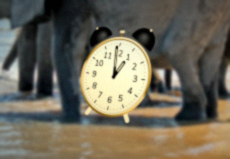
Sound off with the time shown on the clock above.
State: 12:59
